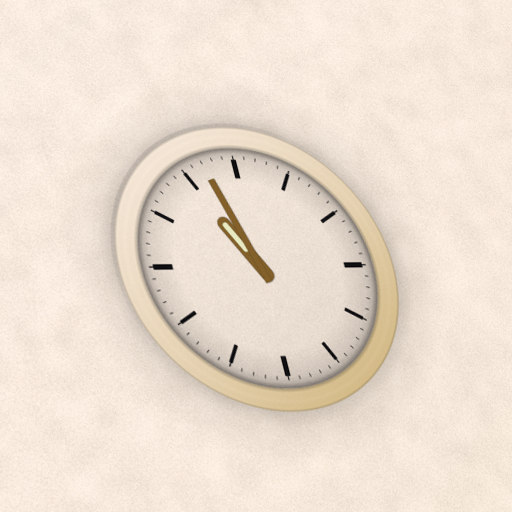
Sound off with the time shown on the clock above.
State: 10:57
